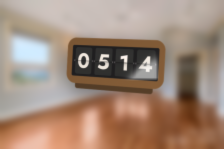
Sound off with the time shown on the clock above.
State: 5:14
